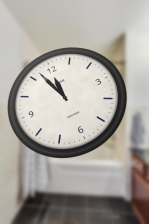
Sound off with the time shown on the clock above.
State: 11:57
